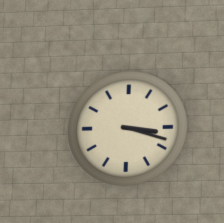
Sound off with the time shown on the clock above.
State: 3:18
